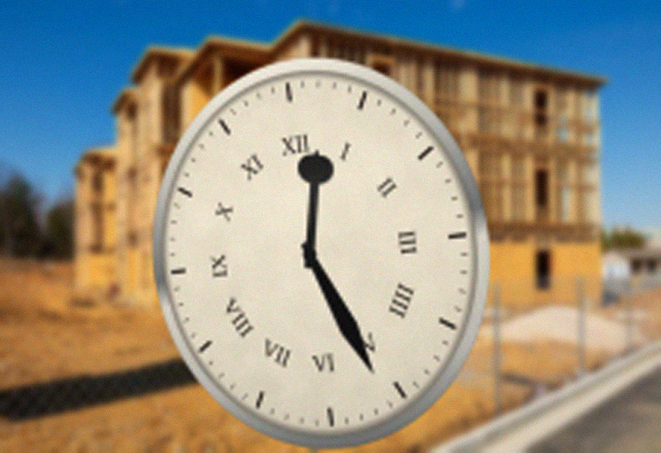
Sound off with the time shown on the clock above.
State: 12:26
